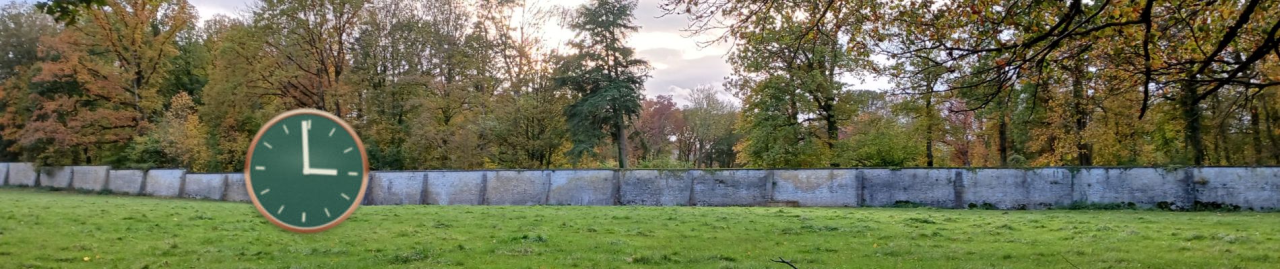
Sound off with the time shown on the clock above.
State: 2:59
